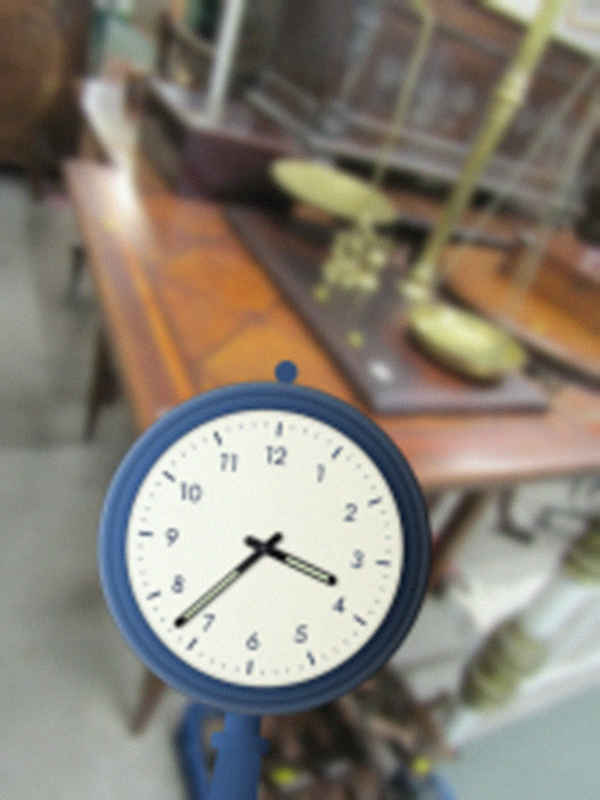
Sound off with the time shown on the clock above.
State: 3:37
